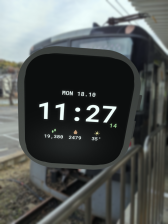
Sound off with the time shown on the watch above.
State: 11:27
